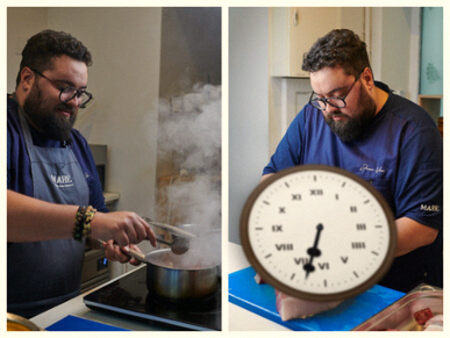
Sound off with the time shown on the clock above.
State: 6:33
